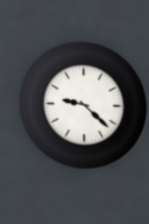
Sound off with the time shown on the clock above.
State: 9:22
